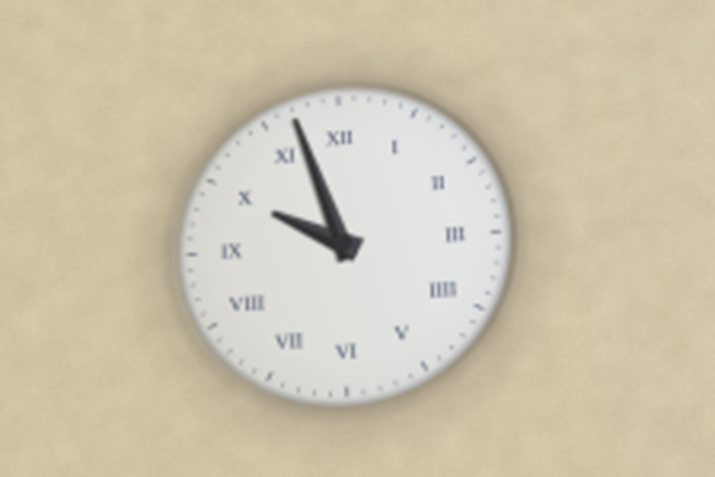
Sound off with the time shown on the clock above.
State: 9:57
